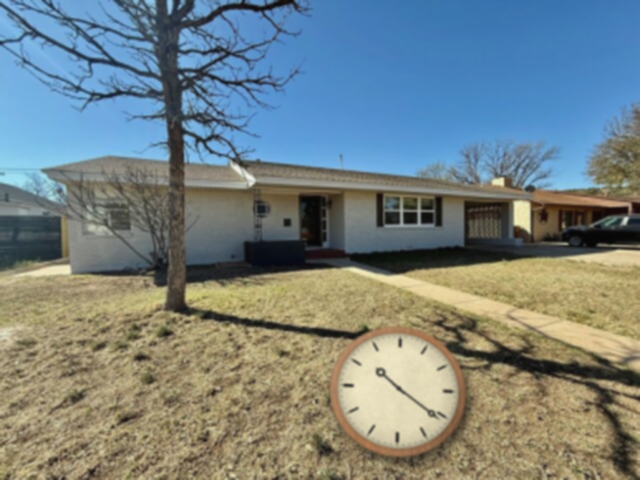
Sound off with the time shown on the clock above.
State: 10:21
